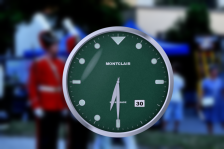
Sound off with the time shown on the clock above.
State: 6:30
